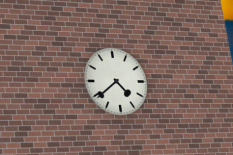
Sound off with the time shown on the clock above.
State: 4:39
